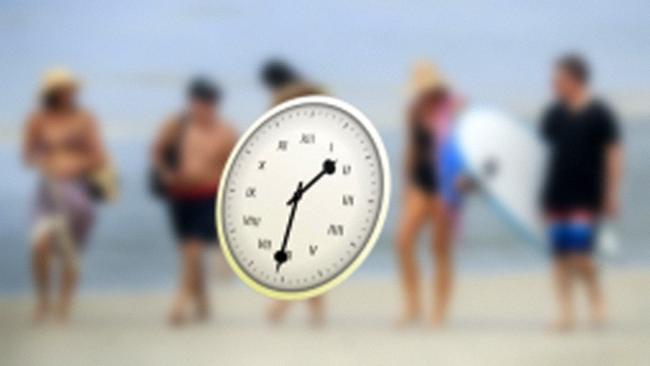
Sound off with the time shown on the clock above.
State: 1:31
